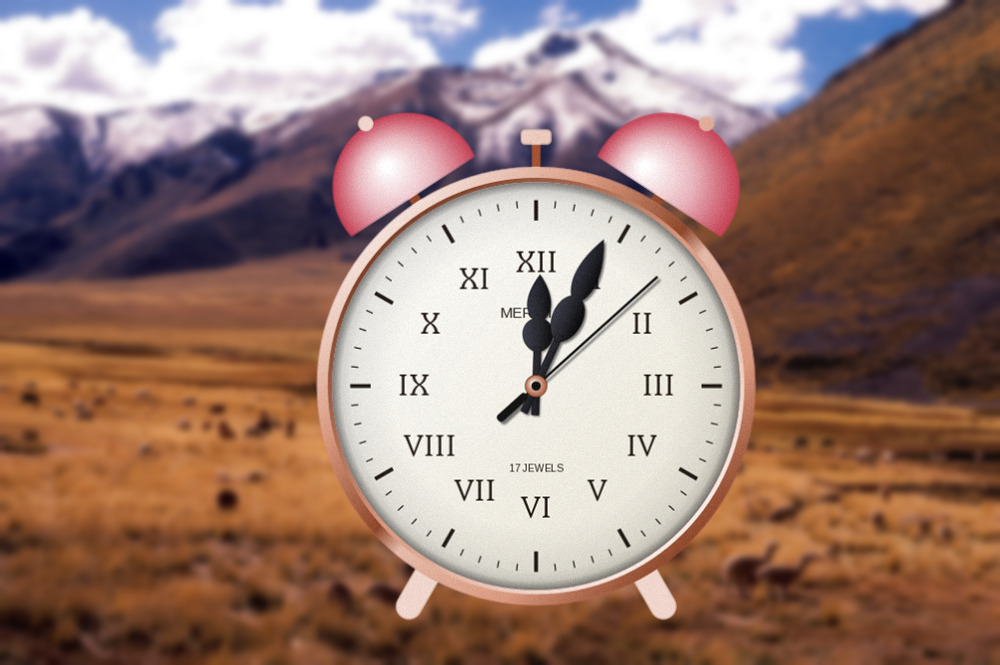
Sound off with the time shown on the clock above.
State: 12:04:08
